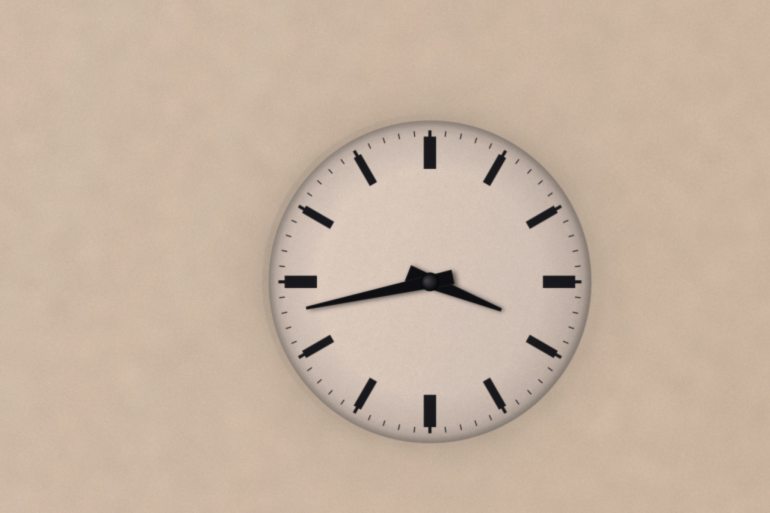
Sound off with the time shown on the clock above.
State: 3:43
